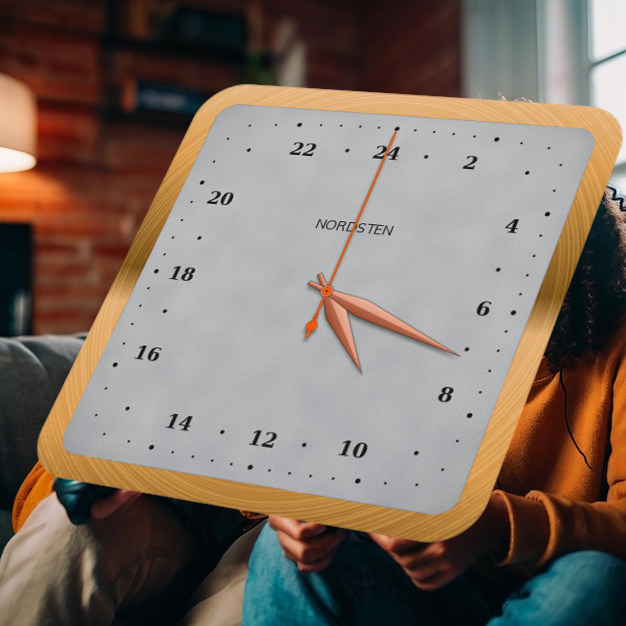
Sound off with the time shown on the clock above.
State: 9:18:00
